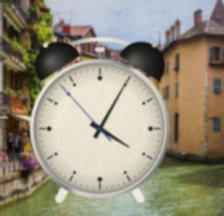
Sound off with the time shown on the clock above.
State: 4:04:53
